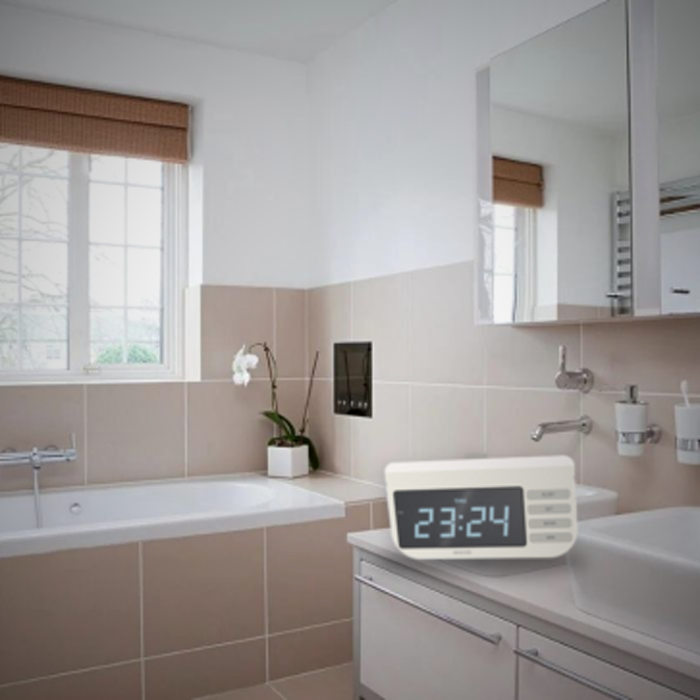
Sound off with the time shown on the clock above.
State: 23:24
